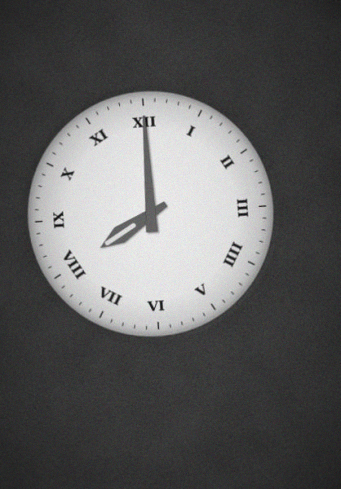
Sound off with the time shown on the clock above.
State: 8:00
